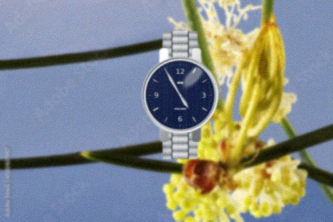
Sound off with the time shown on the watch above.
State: 4:55
